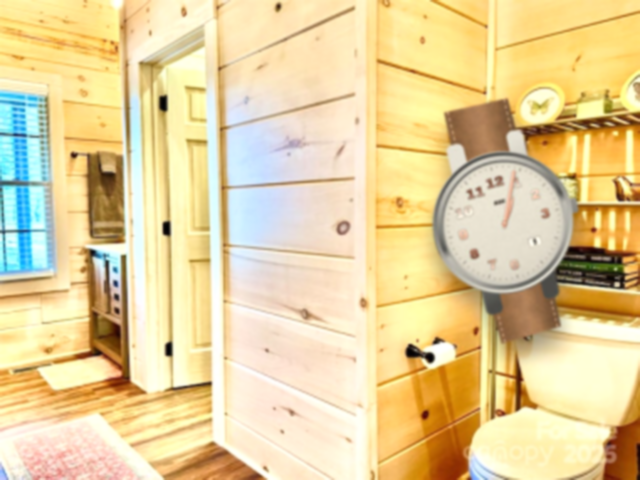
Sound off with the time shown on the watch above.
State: 1:04
